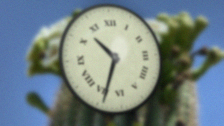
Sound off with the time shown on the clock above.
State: 10:34
